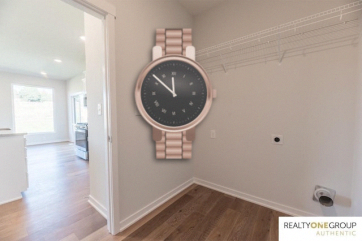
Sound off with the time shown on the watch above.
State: 11:52
